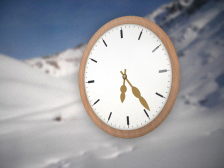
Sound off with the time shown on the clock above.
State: 6:24
